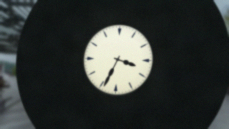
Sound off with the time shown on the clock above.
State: 3:34
